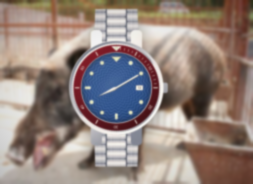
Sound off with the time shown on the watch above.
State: 8:10
